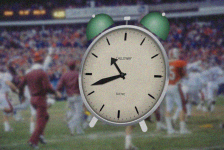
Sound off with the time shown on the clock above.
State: 10:42
